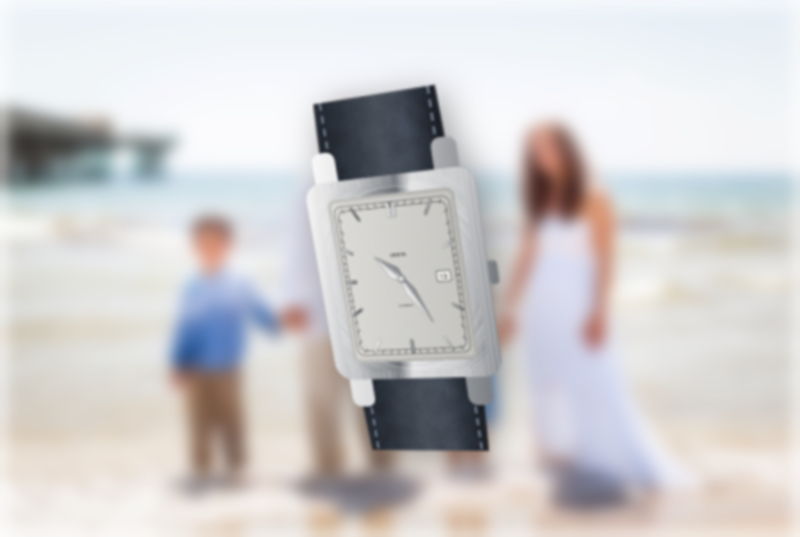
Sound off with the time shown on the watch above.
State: 10:25
